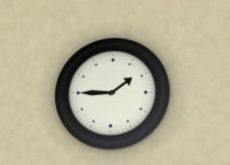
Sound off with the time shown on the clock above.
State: 1:45
